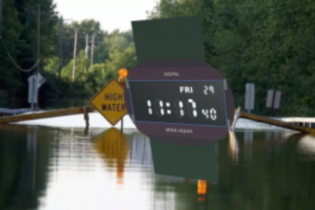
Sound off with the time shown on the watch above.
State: 11:17:40
